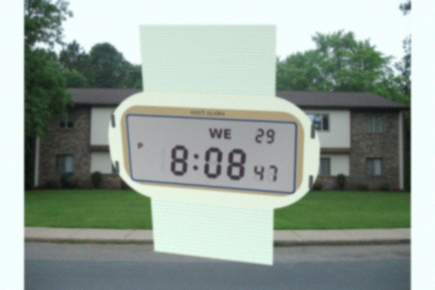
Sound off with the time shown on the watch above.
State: 8:08:47
